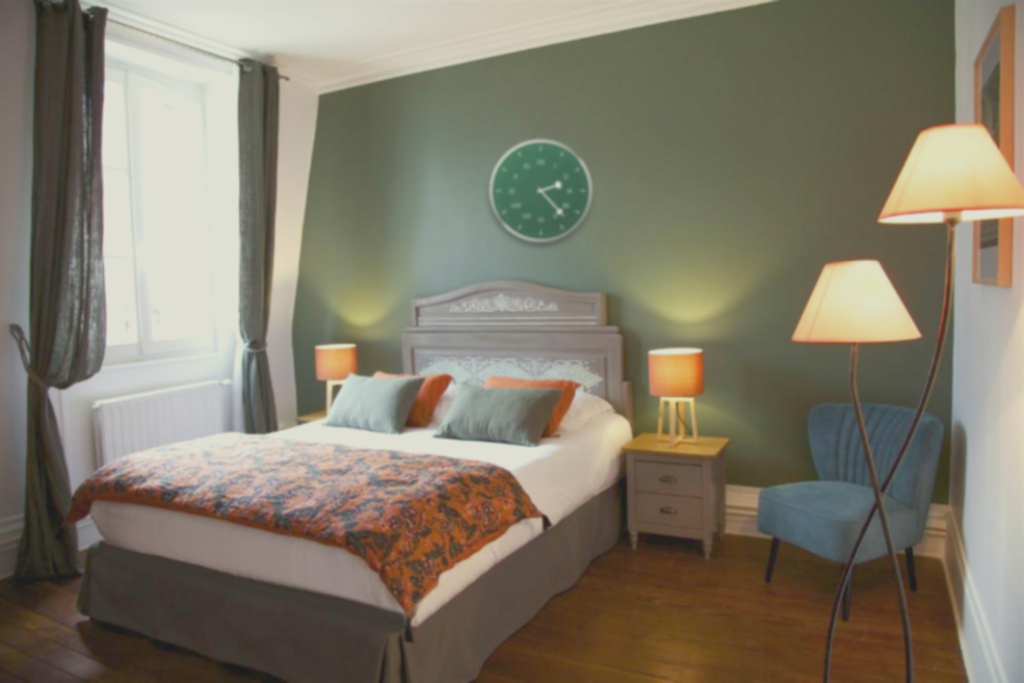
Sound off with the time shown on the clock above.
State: 2:23
